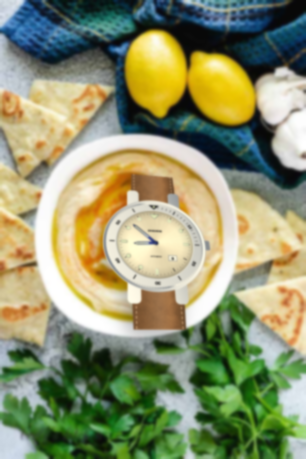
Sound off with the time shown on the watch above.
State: 8:52
